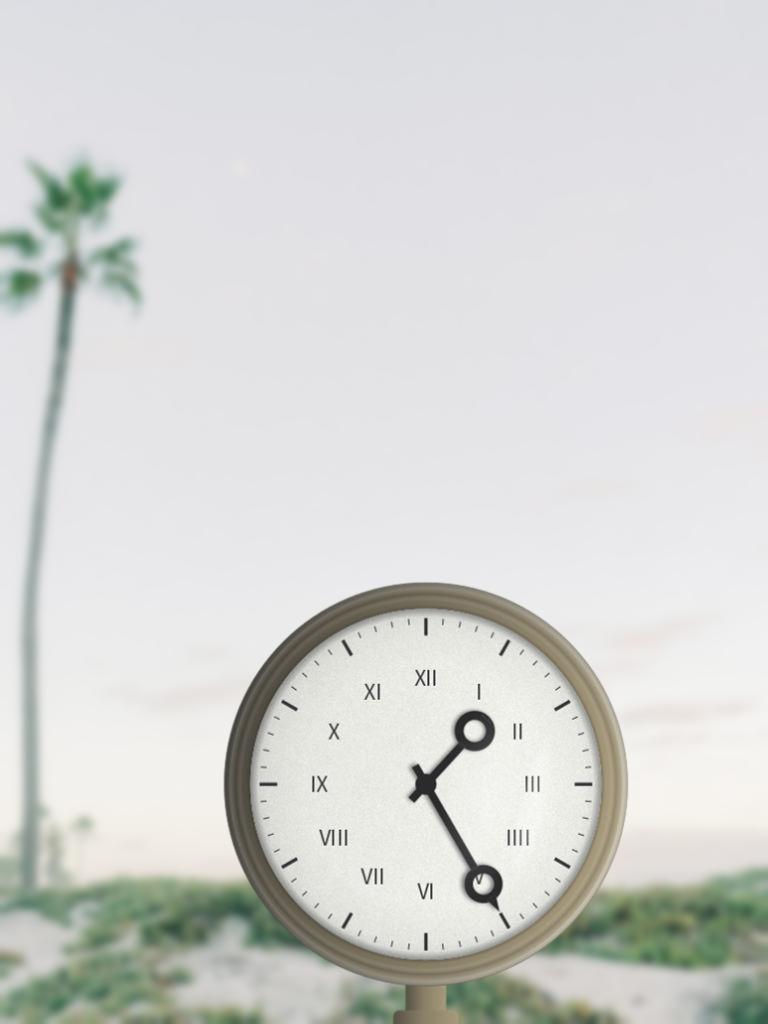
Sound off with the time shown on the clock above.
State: 1:25
